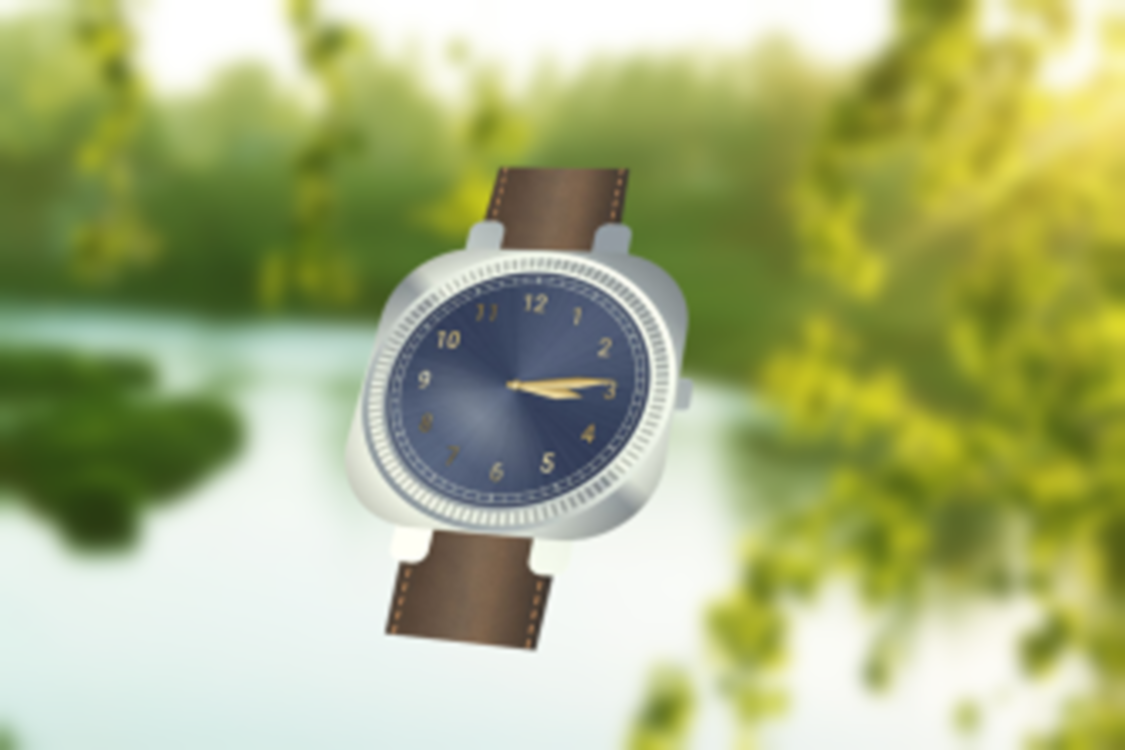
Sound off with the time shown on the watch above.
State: 3:14
